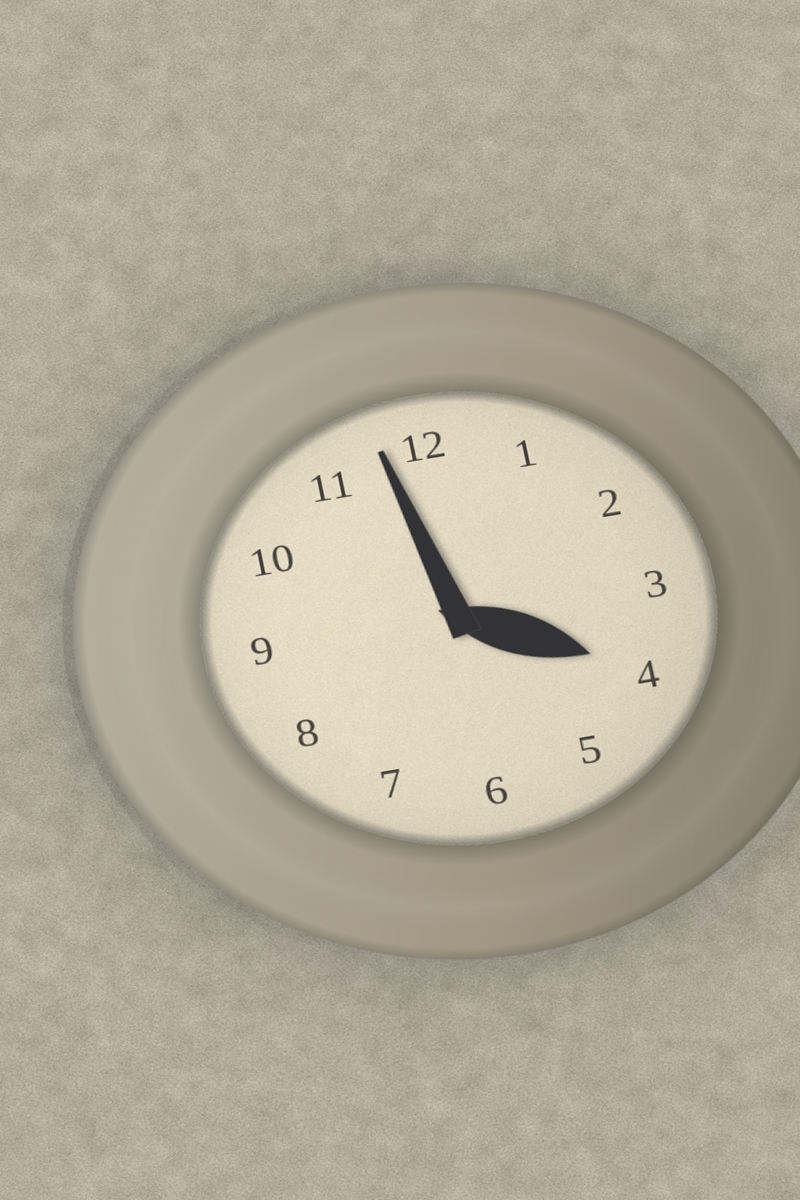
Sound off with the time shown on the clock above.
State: 3:58
